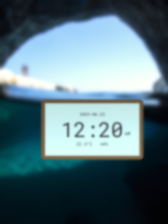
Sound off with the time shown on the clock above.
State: 12:20
